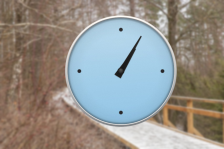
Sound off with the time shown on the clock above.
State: 1:05
